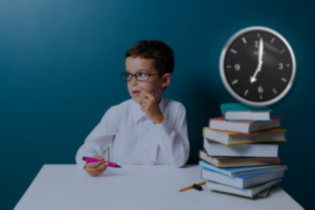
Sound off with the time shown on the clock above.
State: 7:01
